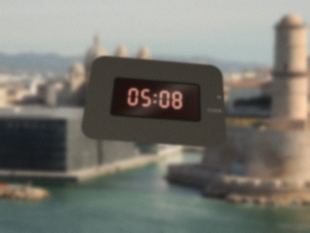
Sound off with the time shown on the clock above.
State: 5:08
